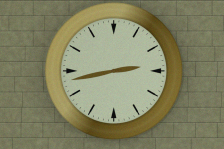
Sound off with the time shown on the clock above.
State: 2:43
